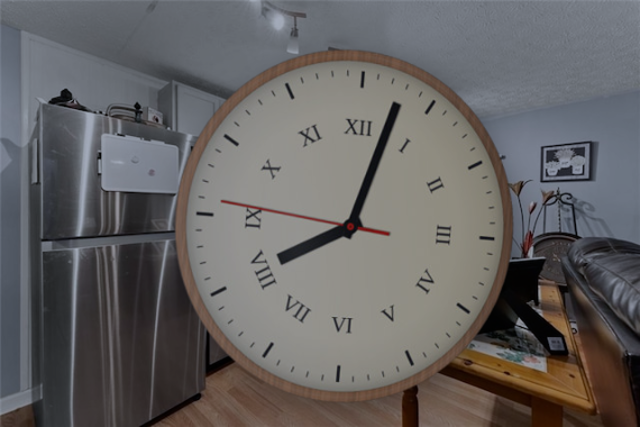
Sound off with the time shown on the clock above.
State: 8:02:46
